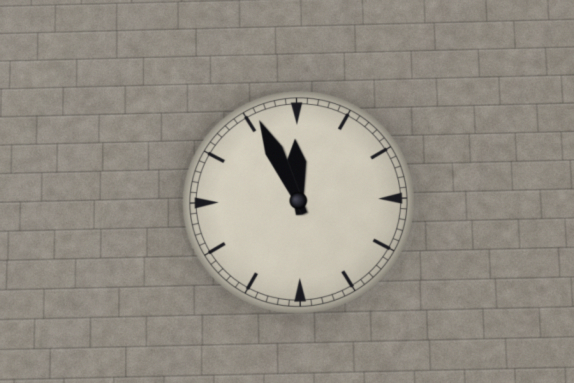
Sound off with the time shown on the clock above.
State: 11:56
